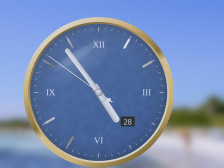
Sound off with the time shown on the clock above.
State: 4:53:51
